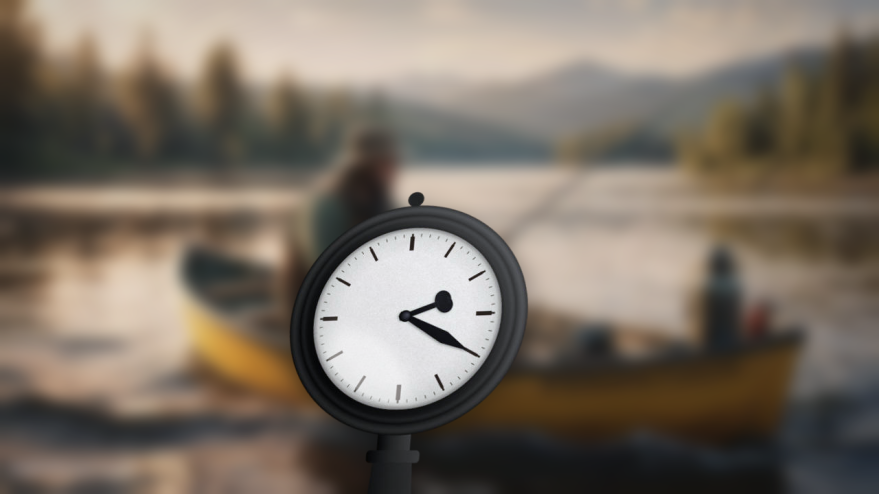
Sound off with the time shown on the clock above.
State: 2:20
